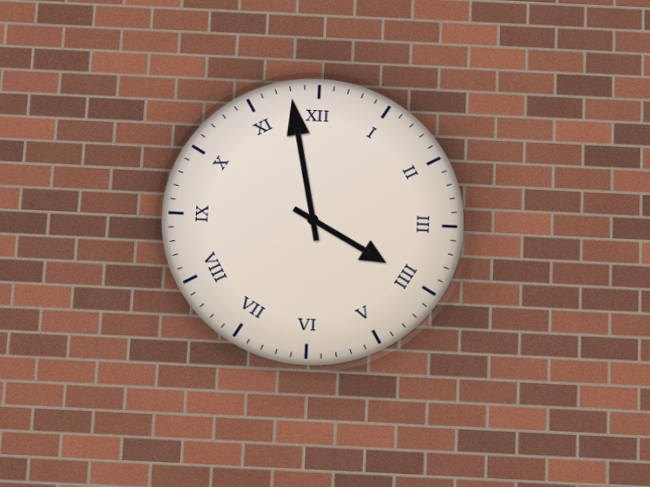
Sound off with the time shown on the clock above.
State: 3:58
